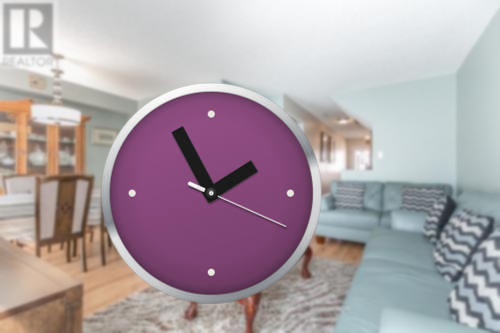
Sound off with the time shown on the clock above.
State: 1:55:19
